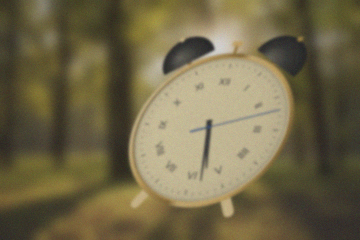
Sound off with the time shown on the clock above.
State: 5:28:12
